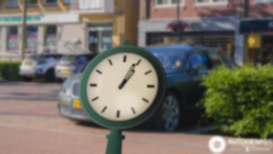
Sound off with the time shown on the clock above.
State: 1:04
